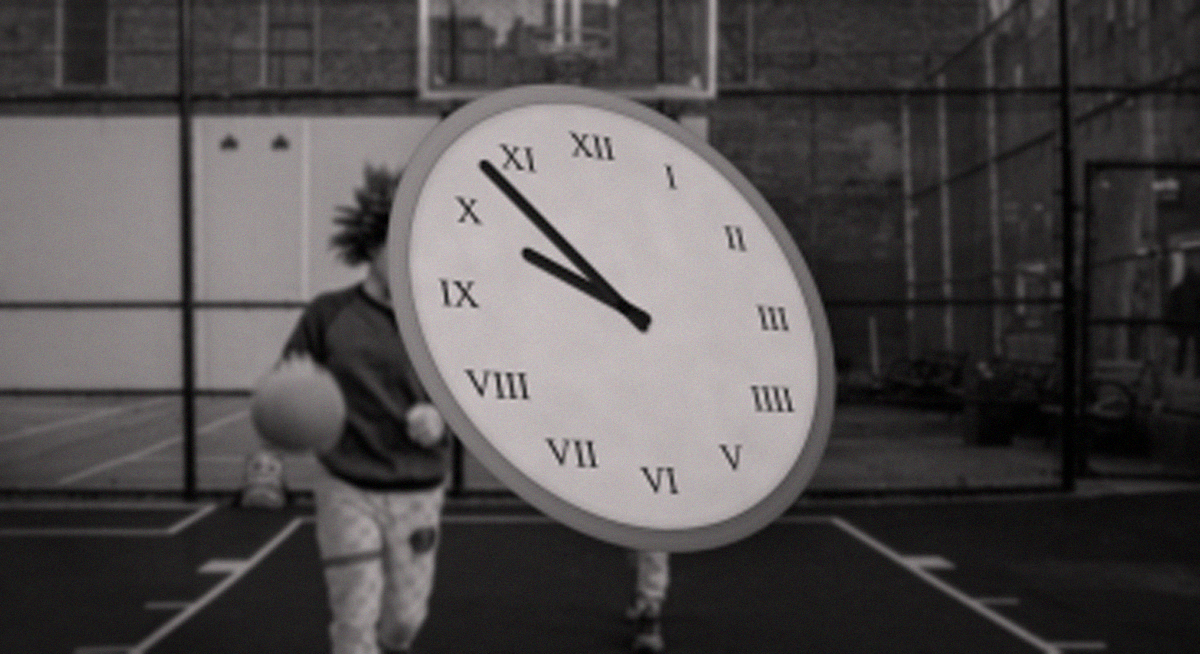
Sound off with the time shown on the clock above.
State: 9:53
